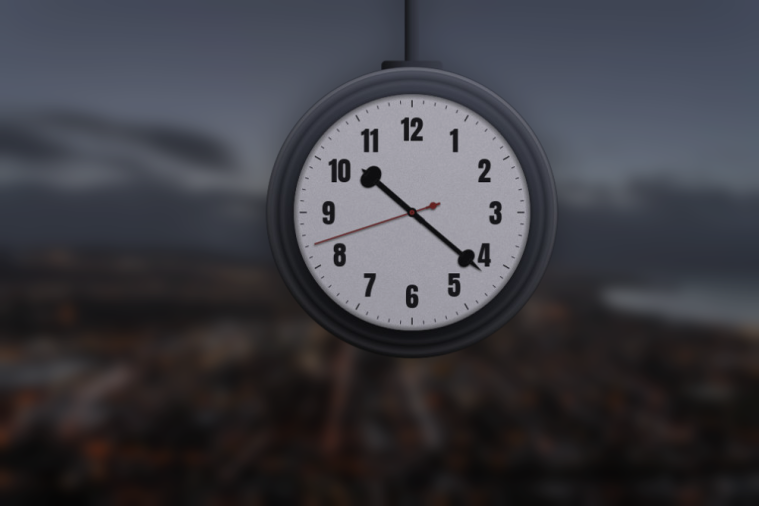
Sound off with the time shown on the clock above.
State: 10:21:42
